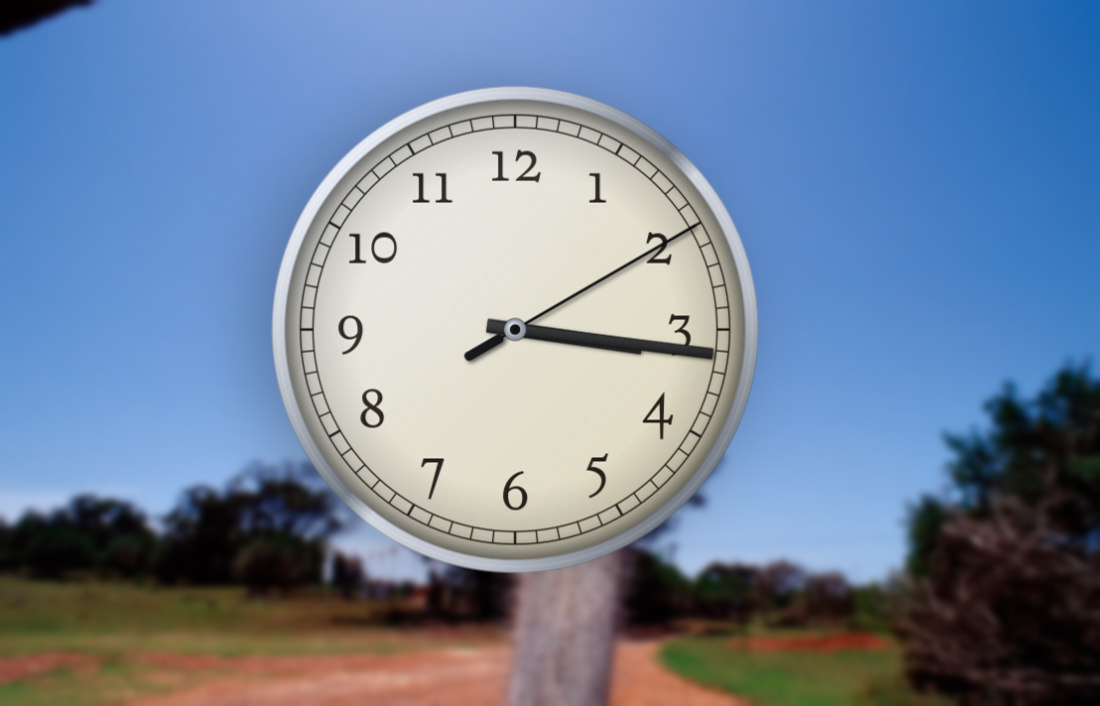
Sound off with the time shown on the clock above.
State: 3:16:10
